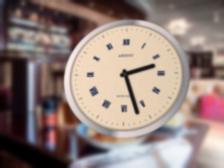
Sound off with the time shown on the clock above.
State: 2:27
